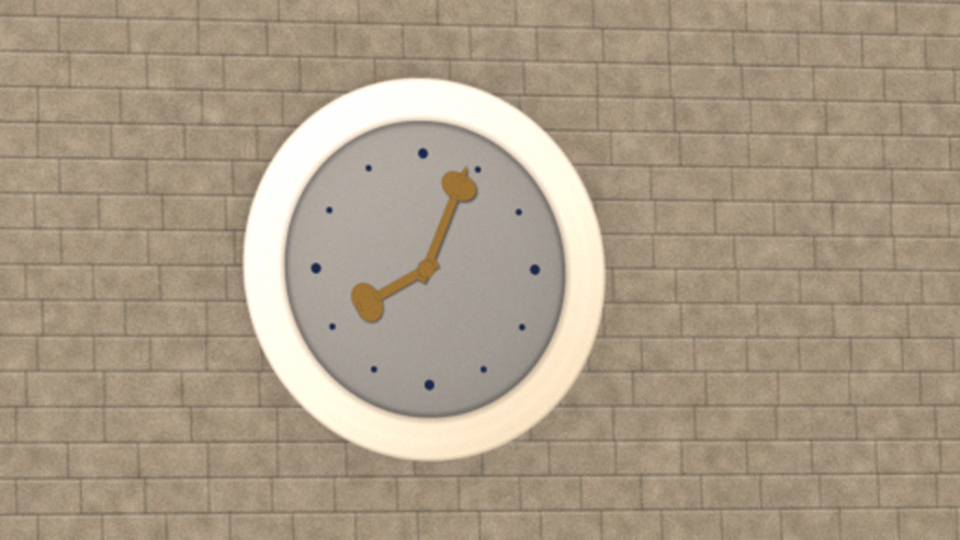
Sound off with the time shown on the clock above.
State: 8:04
